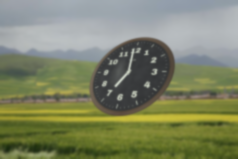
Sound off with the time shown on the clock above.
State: 6:59
